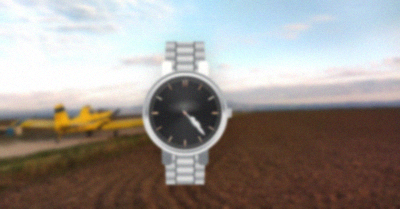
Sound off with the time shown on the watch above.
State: 4:23
